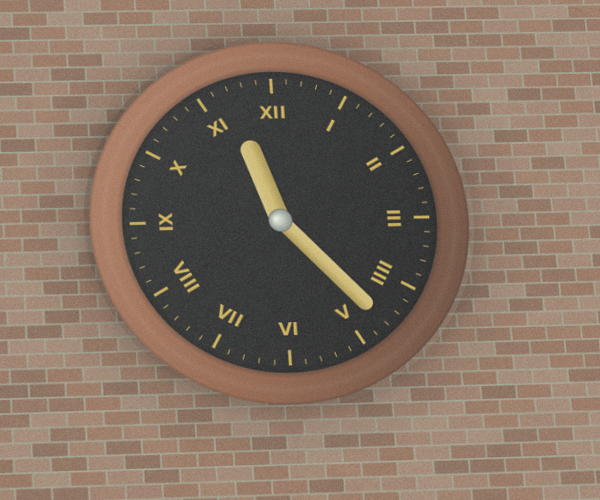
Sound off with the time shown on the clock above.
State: 11:23
